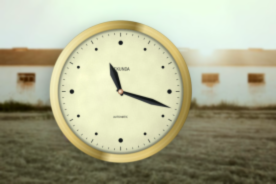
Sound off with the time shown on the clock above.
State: 11:18
